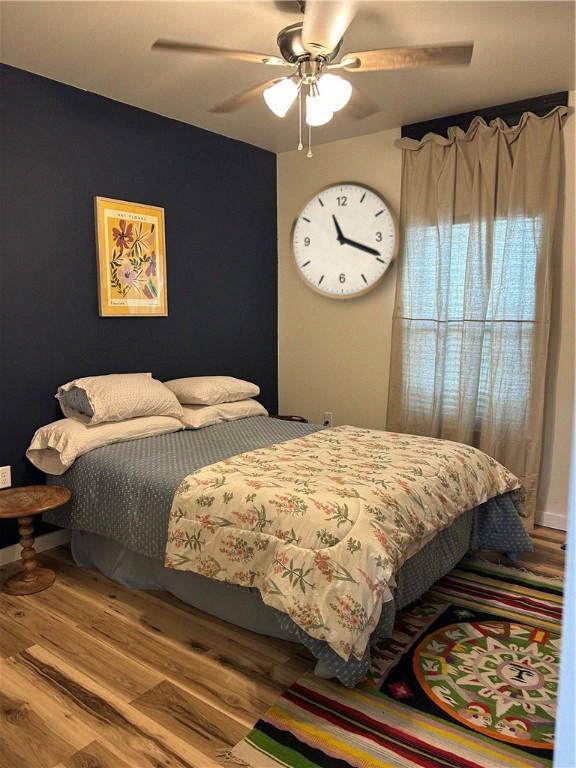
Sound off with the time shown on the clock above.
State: 11:19
